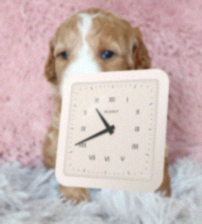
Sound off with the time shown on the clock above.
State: 10:41
